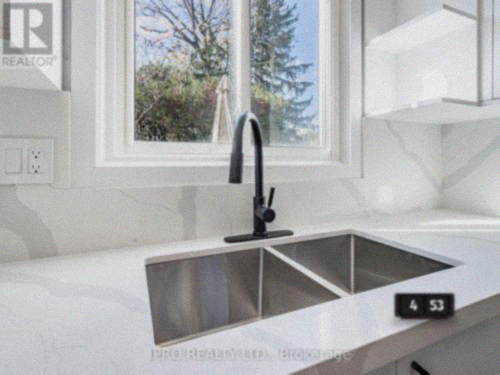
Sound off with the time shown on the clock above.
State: 4:53
